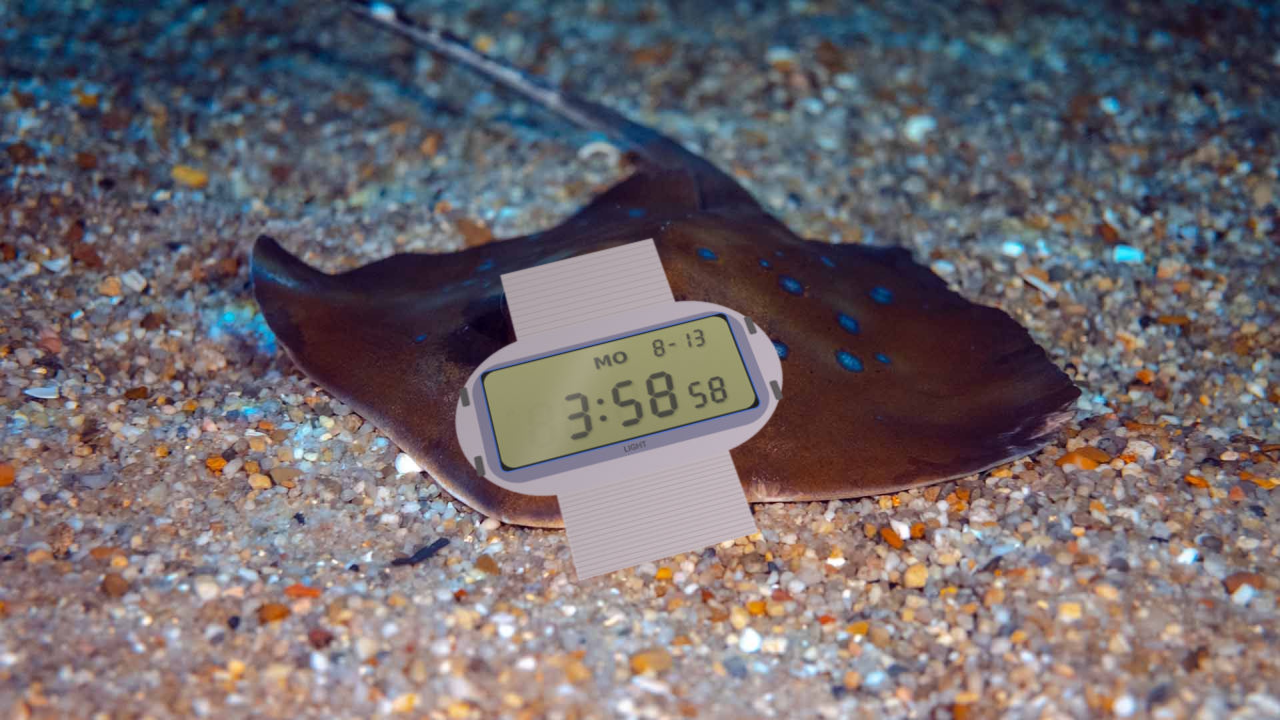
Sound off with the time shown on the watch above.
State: 3:58:58
